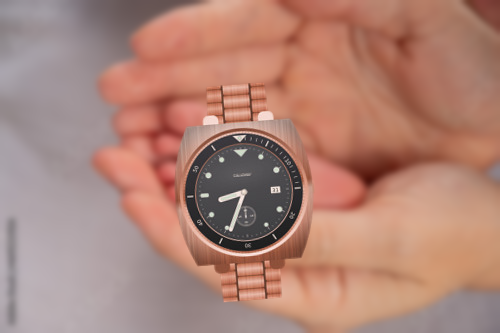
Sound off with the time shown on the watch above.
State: 8:34
